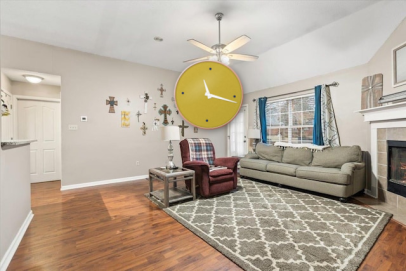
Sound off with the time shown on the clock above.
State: 11:17
